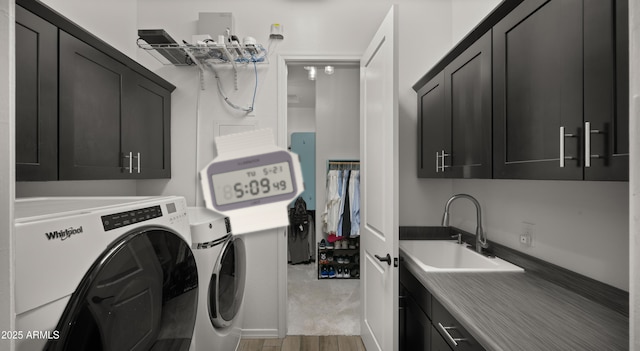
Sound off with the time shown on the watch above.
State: 5:09
